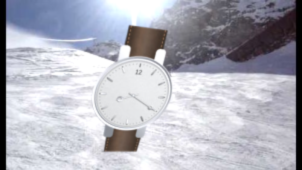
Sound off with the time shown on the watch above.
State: 8:20
